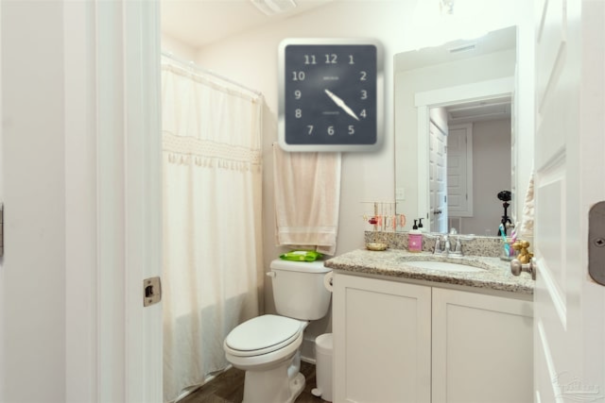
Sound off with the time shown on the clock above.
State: 4:22
